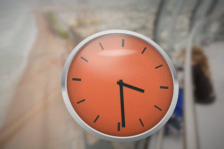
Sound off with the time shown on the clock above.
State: 3:29
